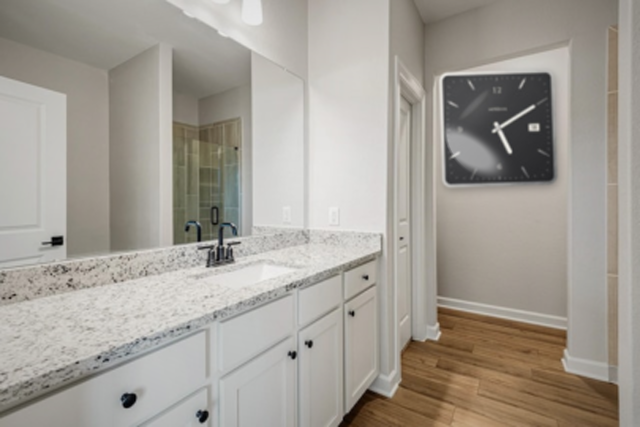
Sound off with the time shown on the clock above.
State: 5:10
